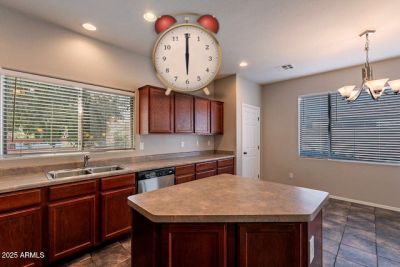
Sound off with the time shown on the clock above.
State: 6:00
